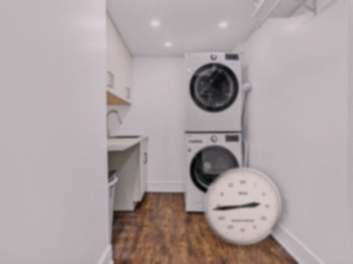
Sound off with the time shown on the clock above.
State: 2:44
